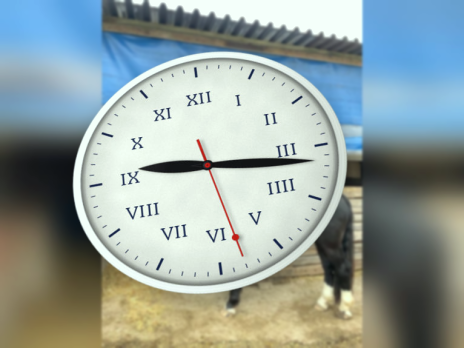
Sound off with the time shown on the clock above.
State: 9:16:28
